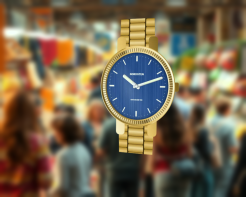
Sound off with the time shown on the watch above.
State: 10:12
